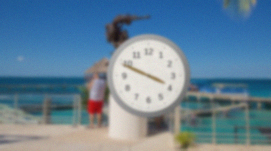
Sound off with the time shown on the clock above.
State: 3:49
